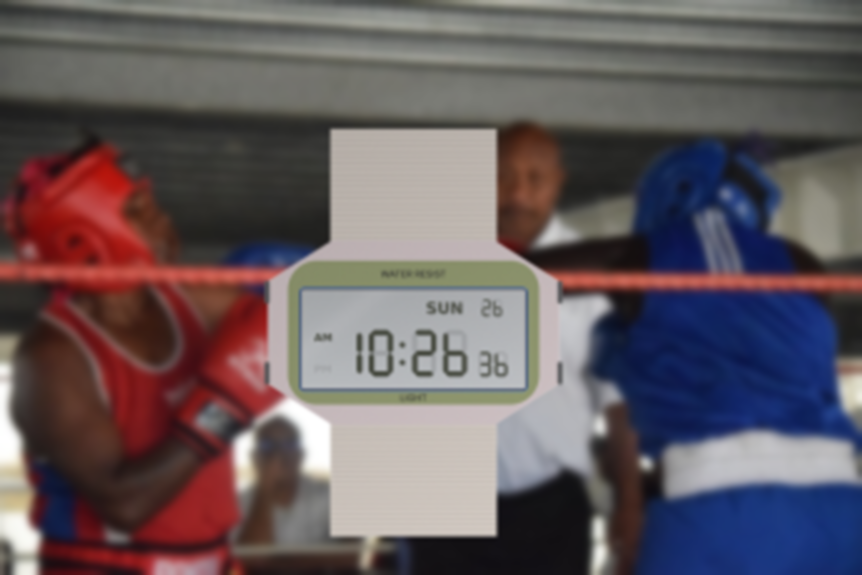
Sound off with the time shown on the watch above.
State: 10:26:36
